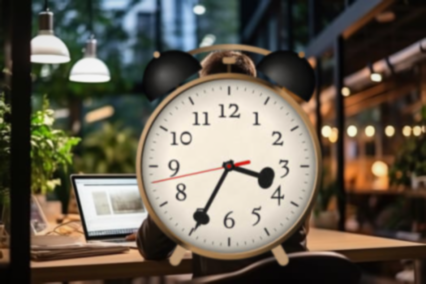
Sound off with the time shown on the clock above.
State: 3:34:43
